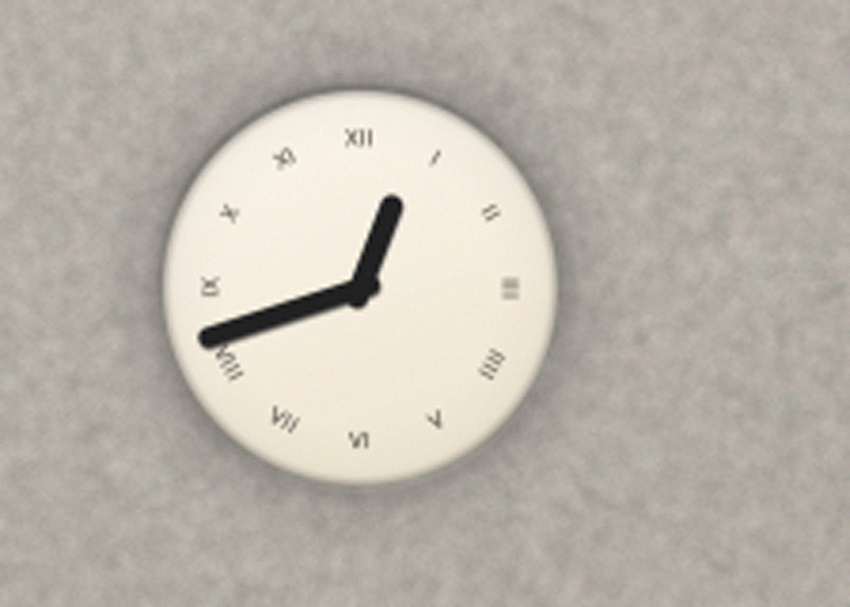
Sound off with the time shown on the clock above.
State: 12:42
